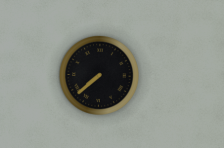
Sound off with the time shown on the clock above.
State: 7:38
